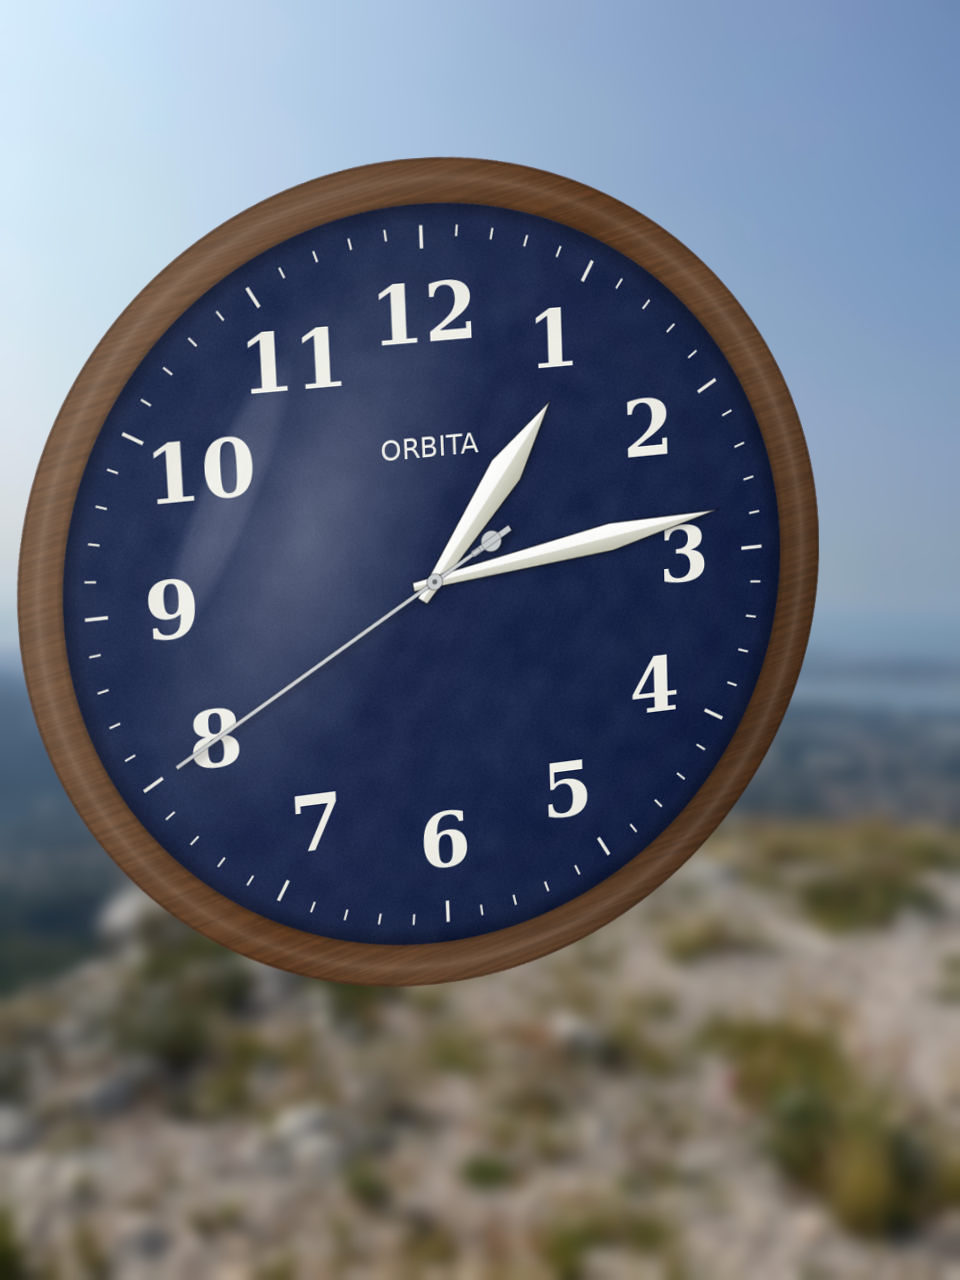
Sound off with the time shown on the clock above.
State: 1:13:40
